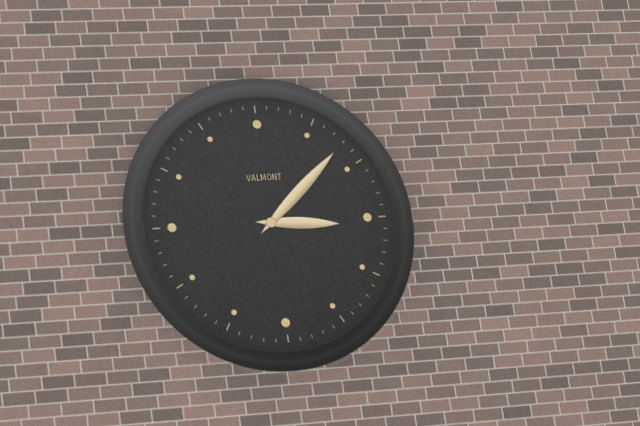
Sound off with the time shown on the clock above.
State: 3:08
